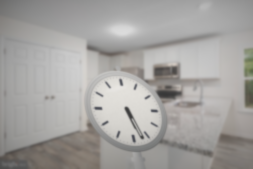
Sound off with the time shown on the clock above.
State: 5:27
